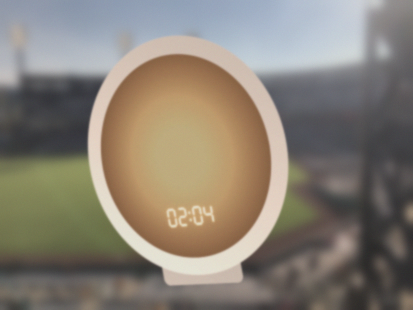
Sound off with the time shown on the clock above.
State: 2:04
